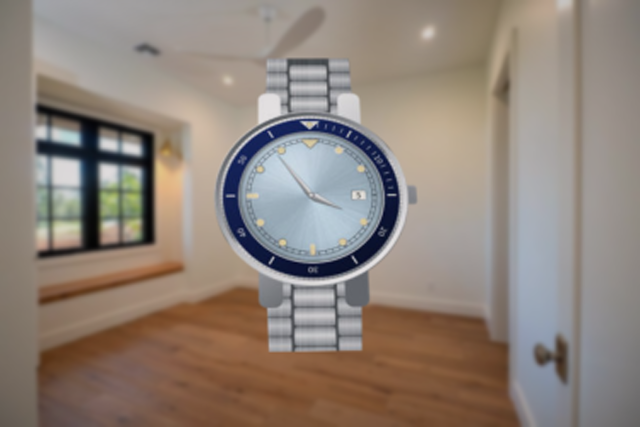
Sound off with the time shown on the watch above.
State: 3:54
